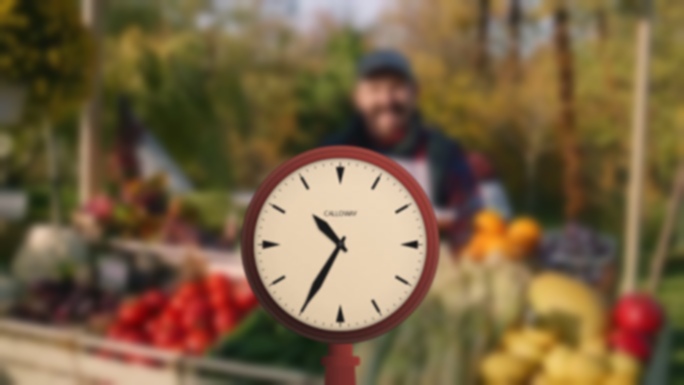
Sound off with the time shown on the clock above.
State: 10:35
